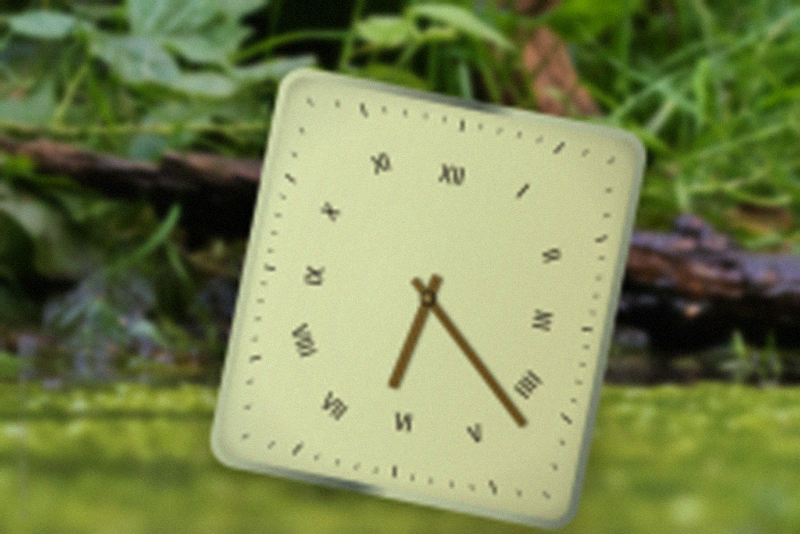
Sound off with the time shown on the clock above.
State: 6:22
